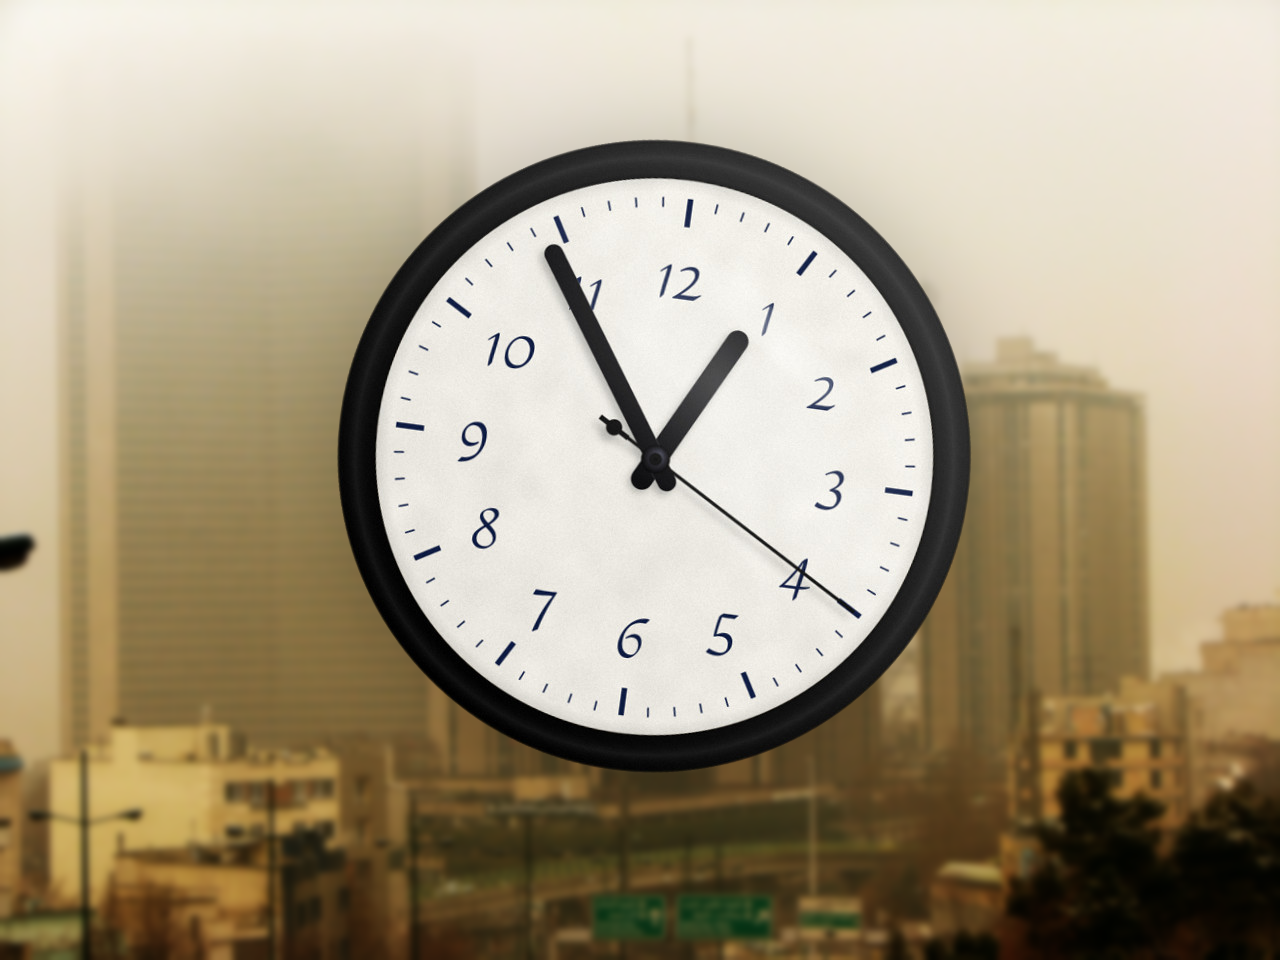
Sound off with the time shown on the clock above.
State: 12:54:20
